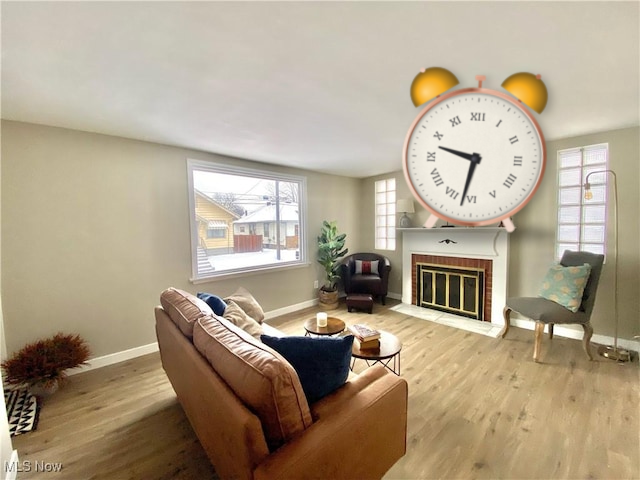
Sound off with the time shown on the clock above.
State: 9:32
